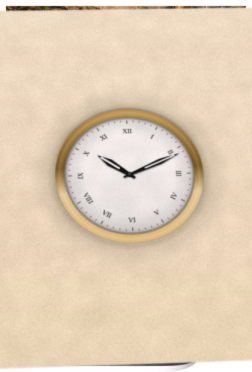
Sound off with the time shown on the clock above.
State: 10:11
